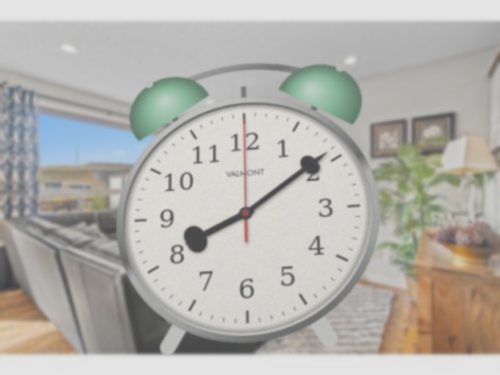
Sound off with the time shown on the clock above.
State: 8:09:00
